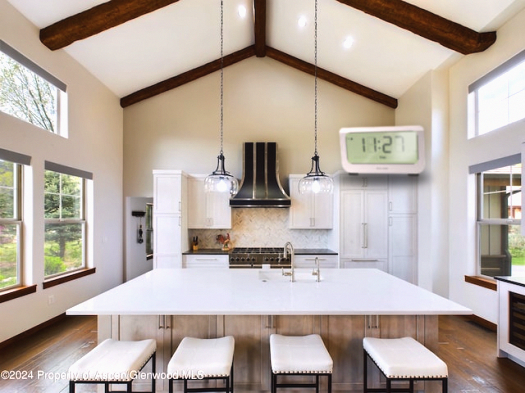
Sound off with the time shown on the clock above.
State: 11:27
